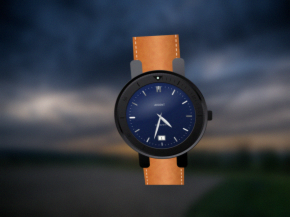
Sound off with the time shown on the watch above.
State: 4:33
